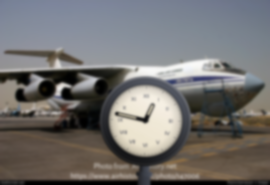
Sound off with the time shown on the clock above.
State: 12:47
